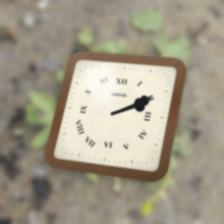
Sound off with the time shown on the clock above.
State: 2:10
